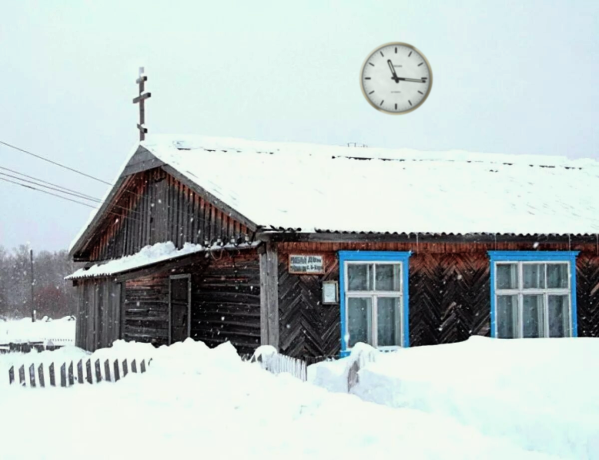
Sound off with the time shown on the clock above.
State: 11:16
